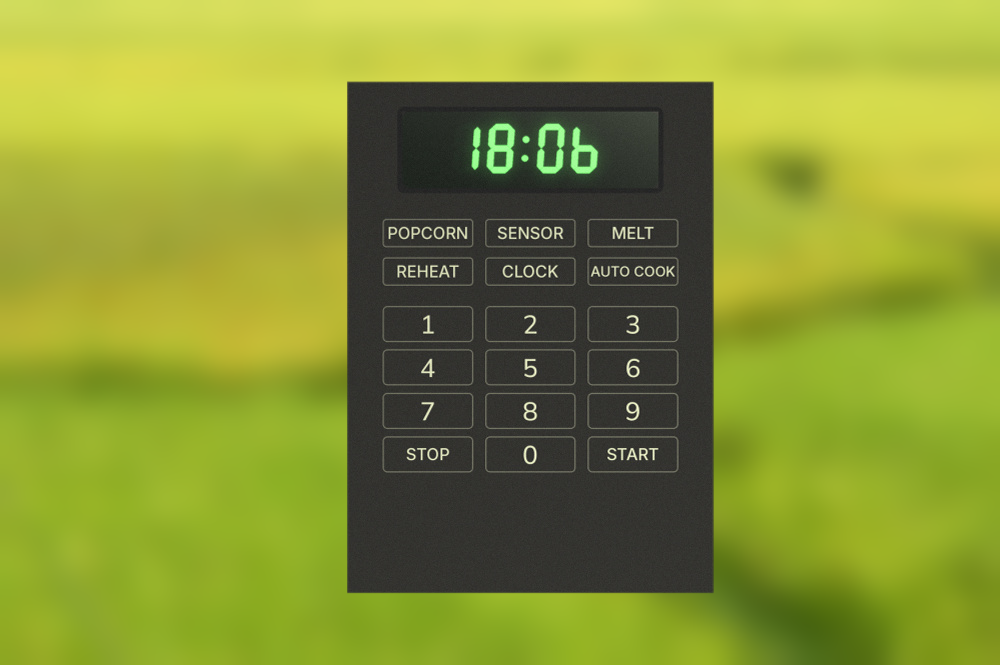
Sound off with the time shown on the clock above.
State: 18:06
